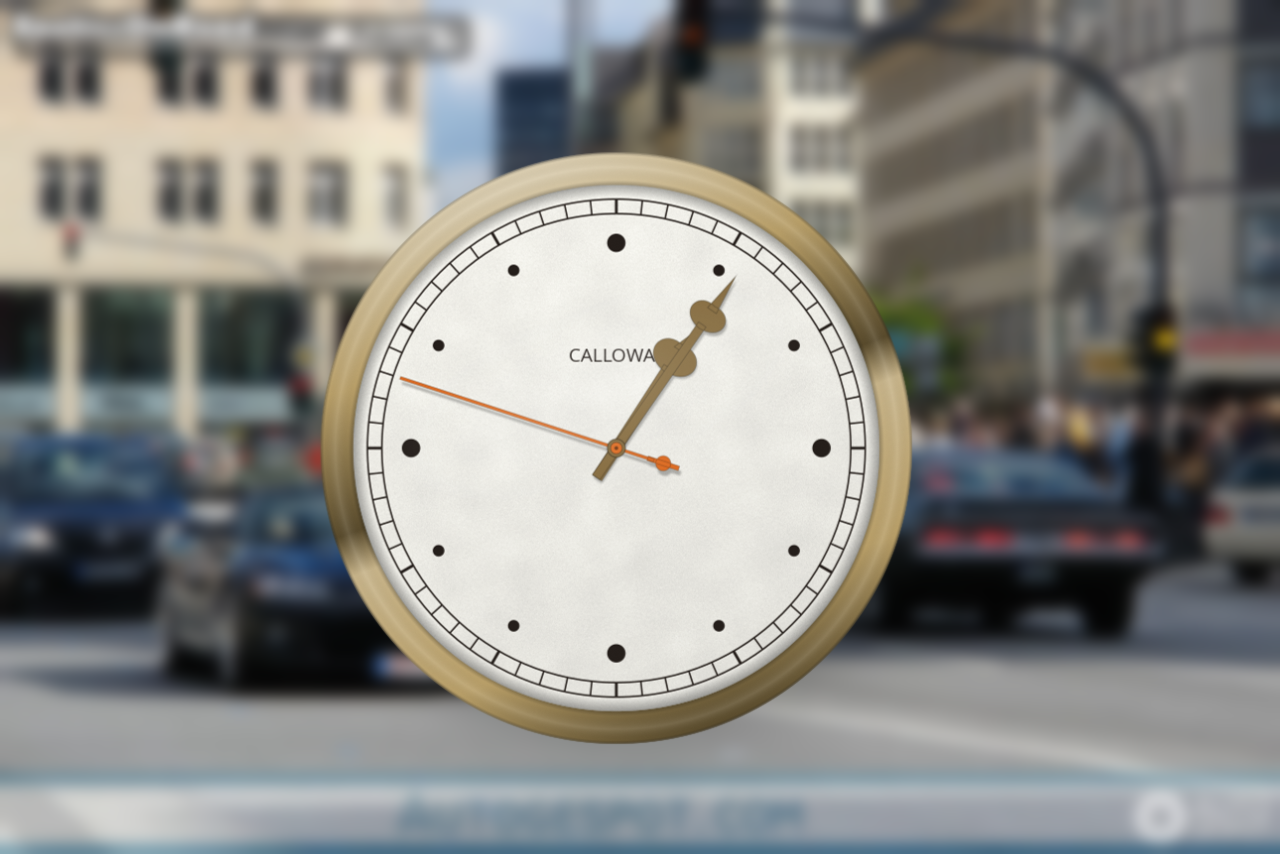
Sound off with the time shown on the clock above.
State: 1:05:48
